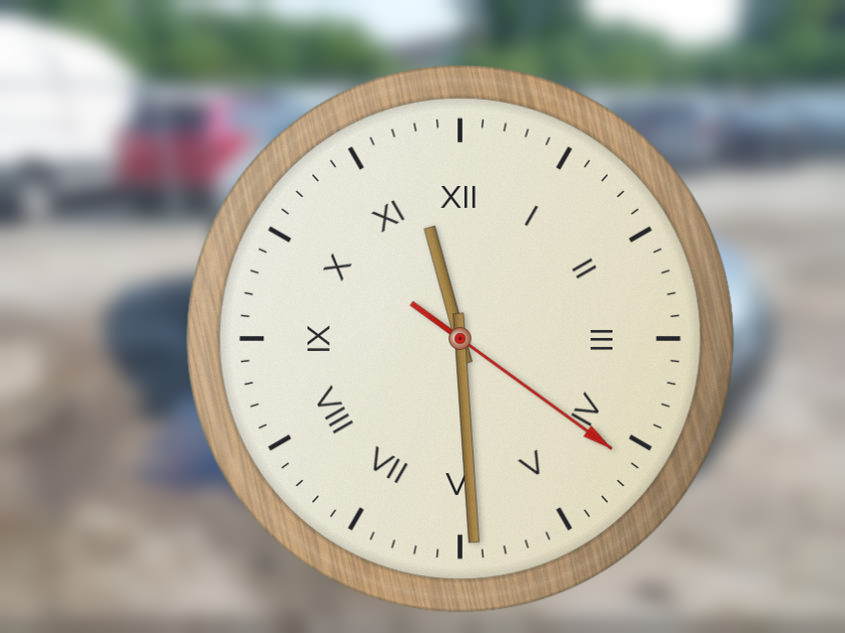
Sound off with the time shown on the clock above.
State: 11:29:21
